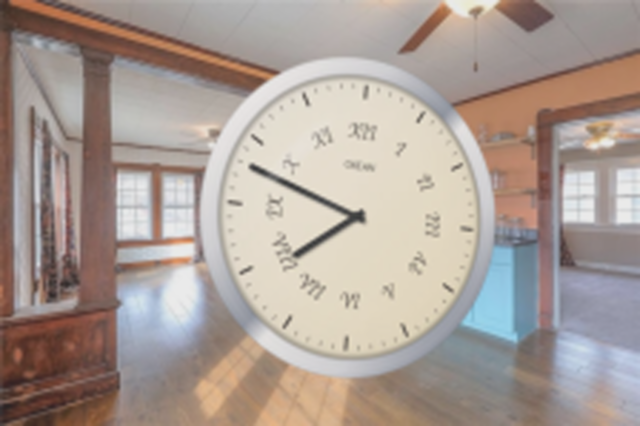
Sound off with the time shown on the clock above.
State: 7:48
